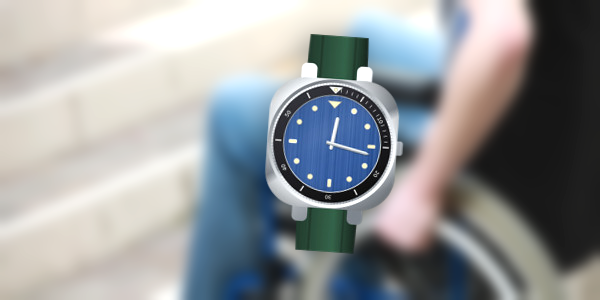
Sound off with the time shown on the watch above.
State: 12:17
